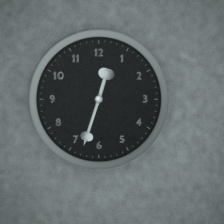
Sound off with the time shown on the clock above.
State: 12:33
